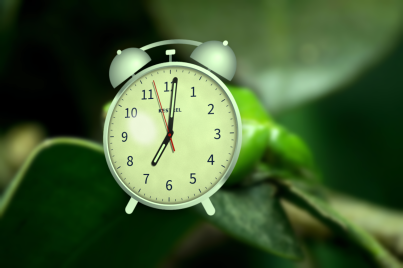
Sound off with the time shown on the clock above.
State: 7:00:57
